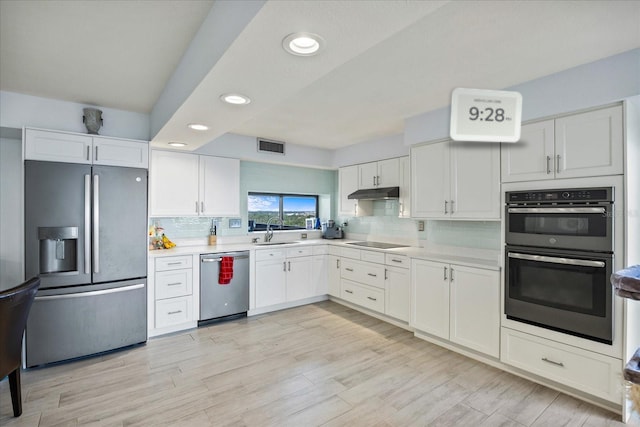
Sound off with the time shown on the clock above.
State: 9:28
